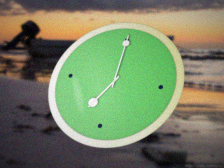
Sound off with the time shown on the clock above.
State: 7:00
